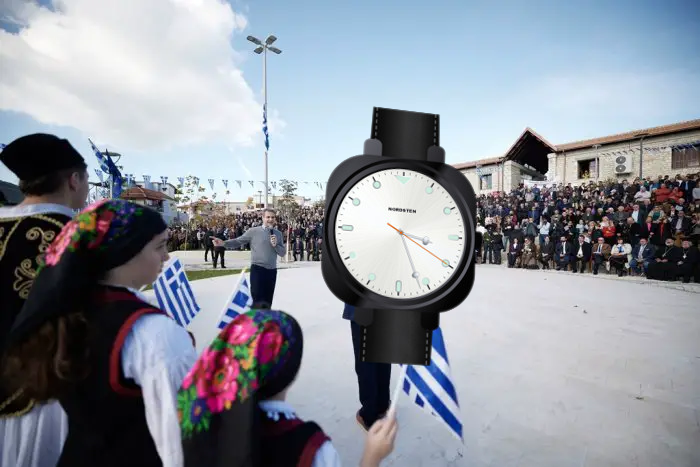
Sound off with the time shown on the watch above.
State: 3:26:20
